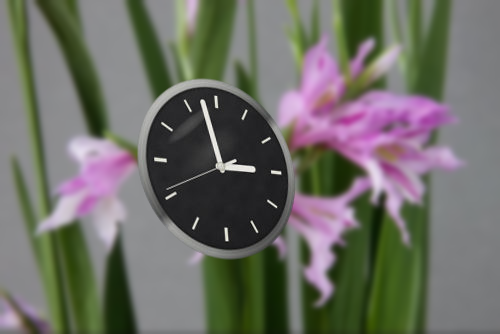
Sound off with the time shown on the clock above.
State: 2:57:41
